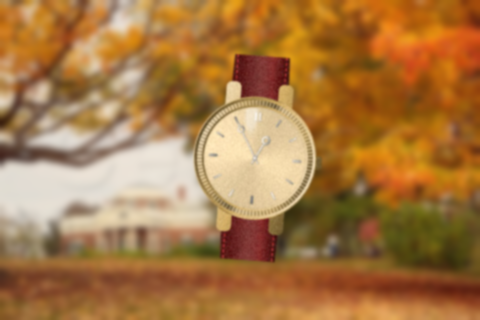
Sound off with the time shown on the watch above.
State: 12:55
